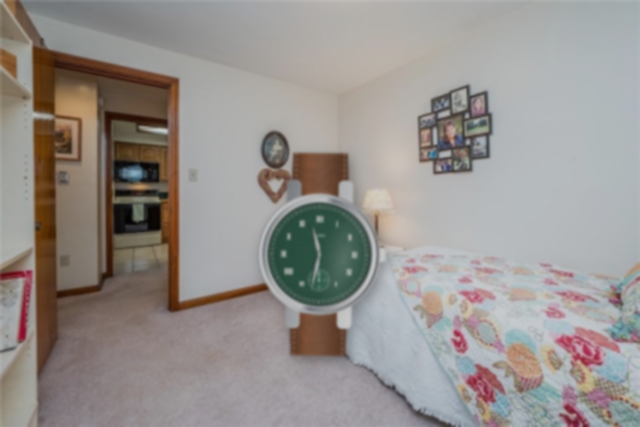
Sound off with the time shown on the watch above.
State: 11:32
